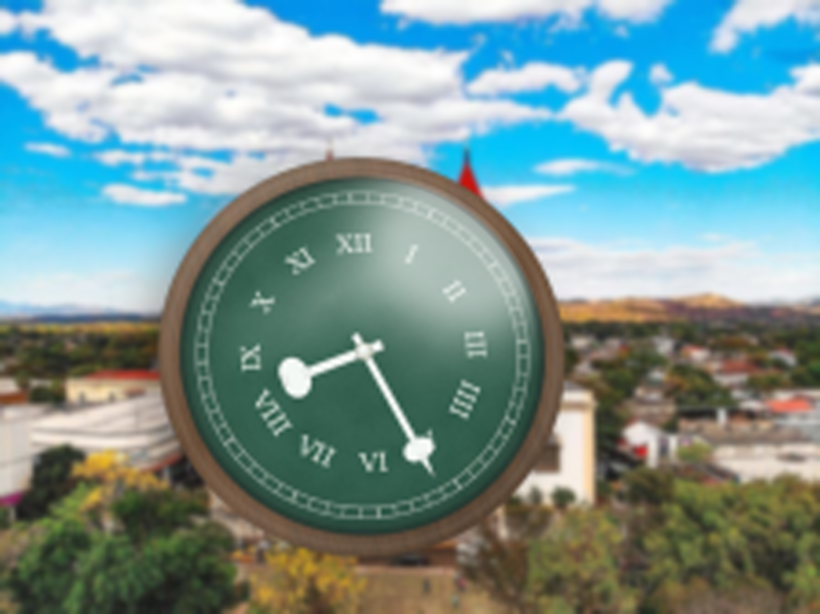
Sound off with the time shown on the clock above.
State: 8:26
